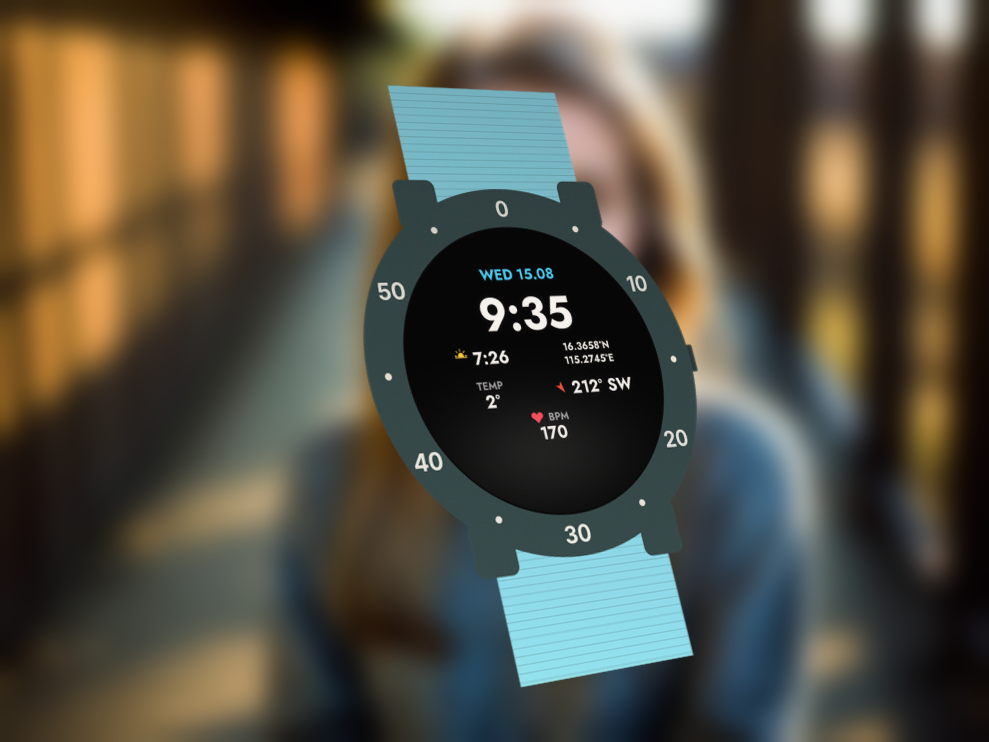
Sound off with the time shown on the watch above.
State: 9:35
